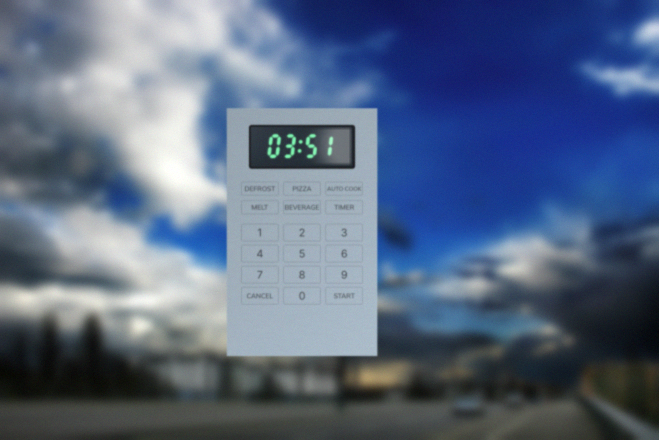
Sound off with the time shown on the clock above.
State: 3:51
